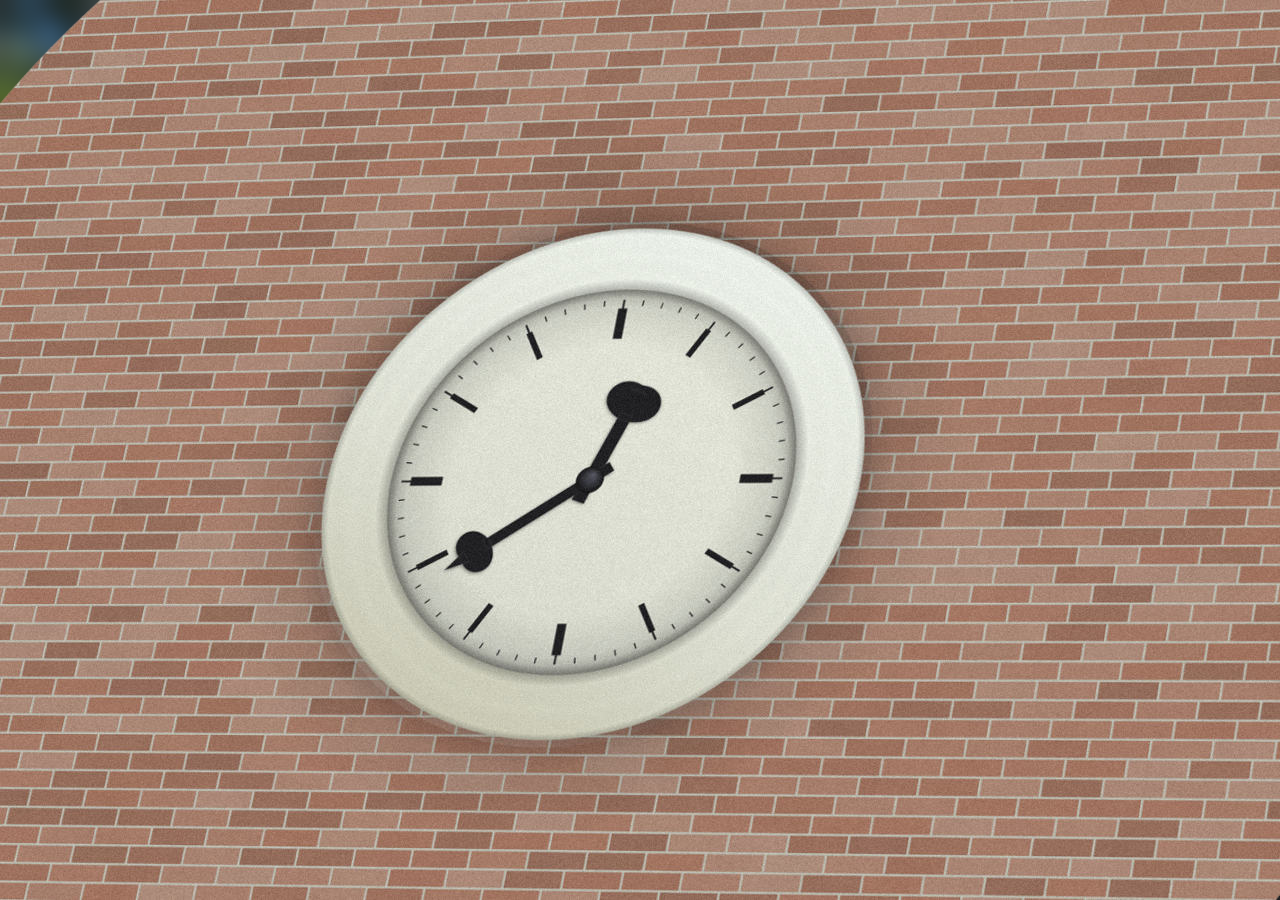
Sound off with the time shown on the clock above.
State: 12:39
